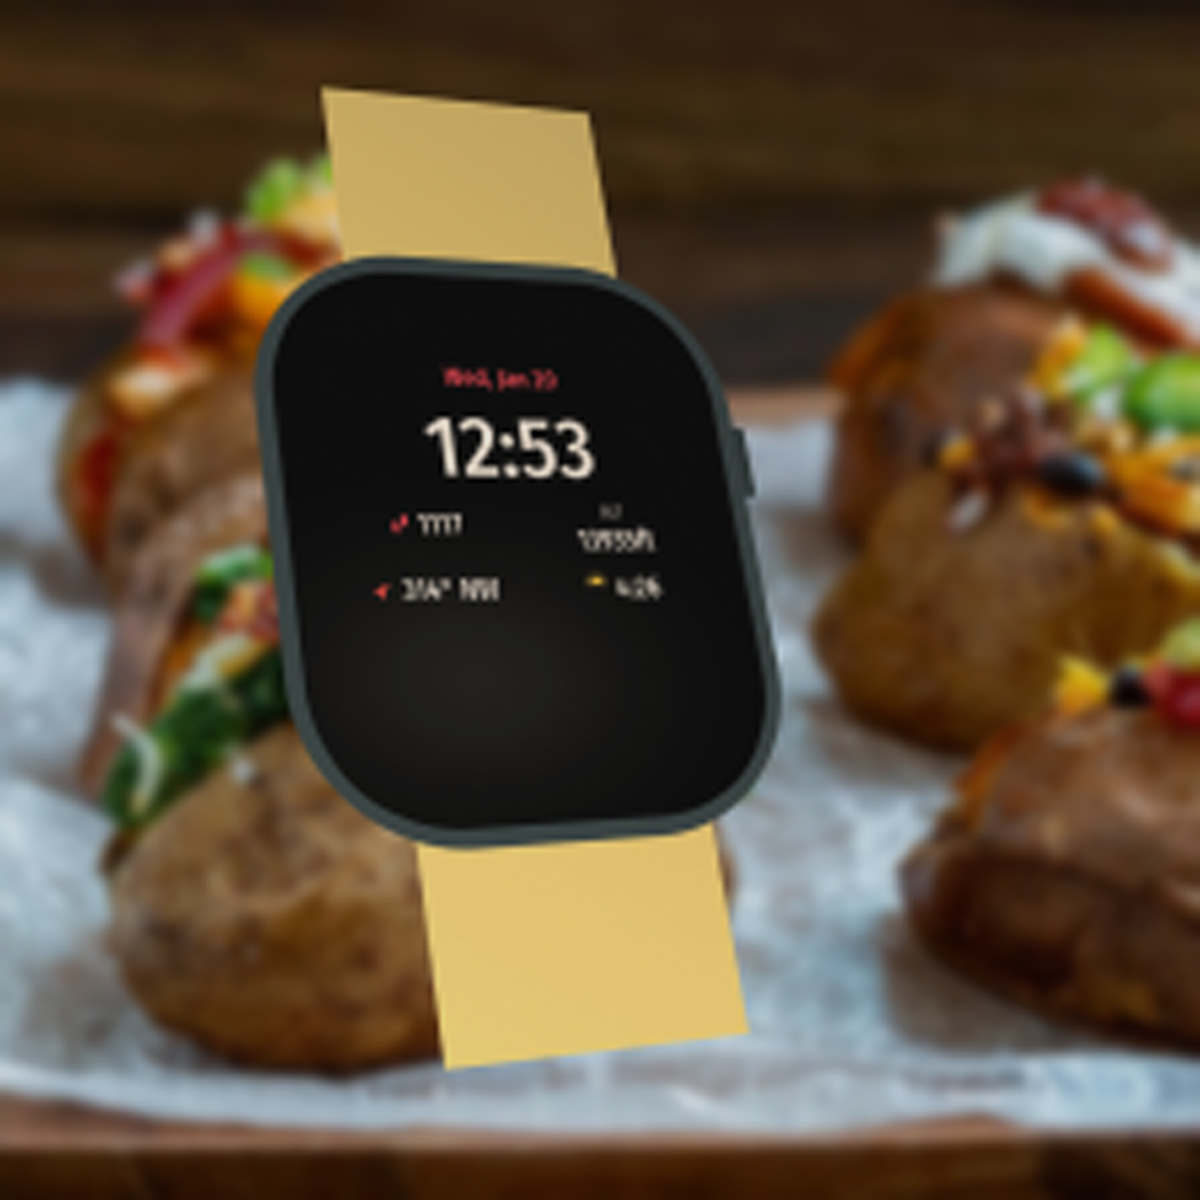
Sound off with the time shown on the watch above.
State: 12:53
